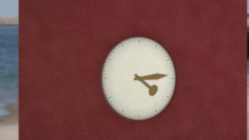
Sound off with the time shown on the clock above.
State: 4:14
